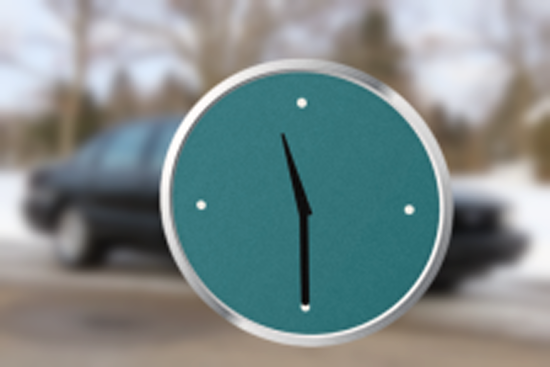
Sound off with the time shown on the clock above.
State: 11:30
